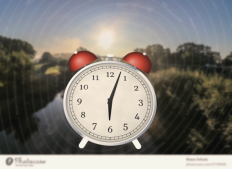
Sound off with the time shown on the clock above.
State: 6:03
